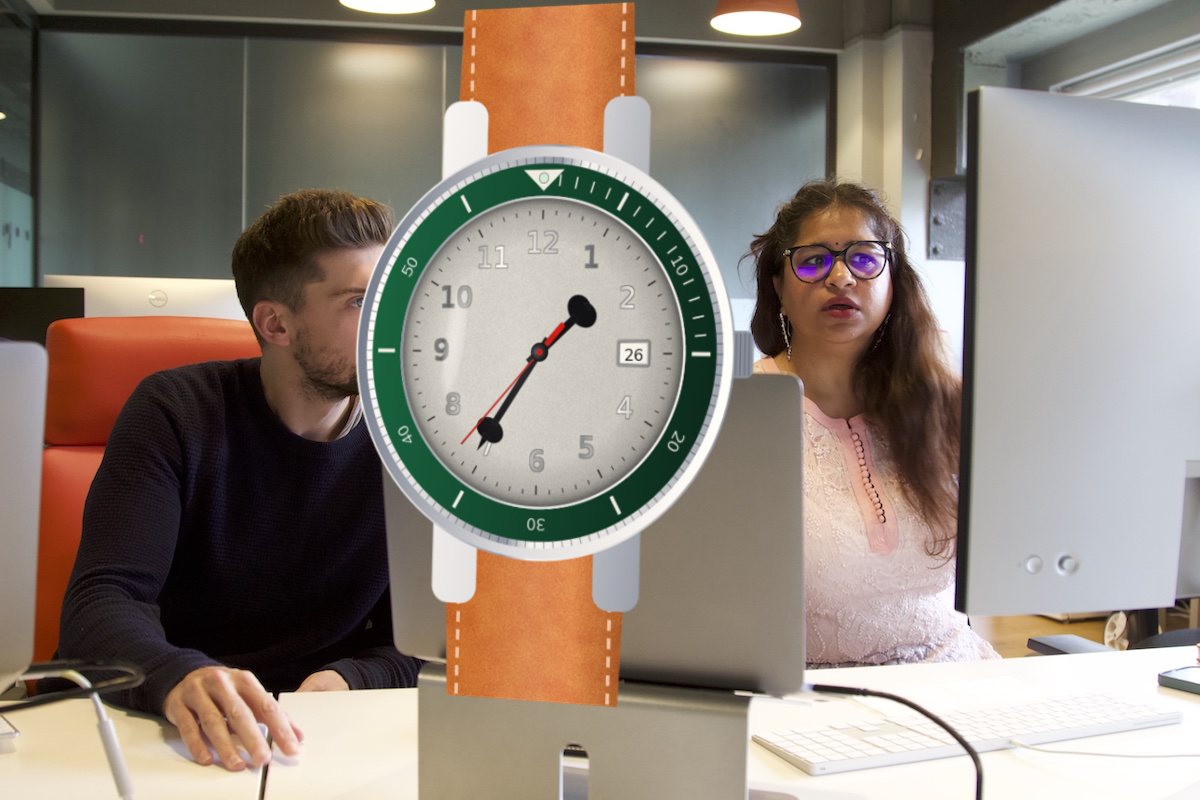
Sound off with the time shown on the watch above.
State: 1:35:37
